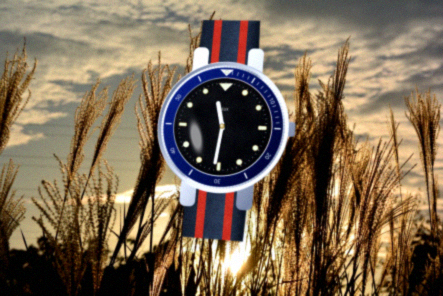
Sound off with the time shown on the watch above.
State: 11:31
